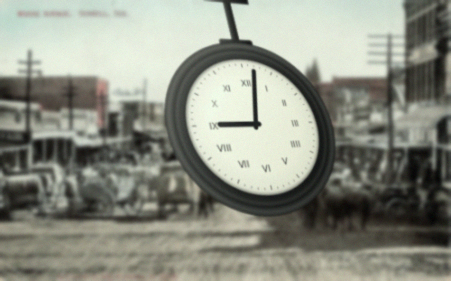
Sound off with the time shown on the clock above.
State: 9:02
